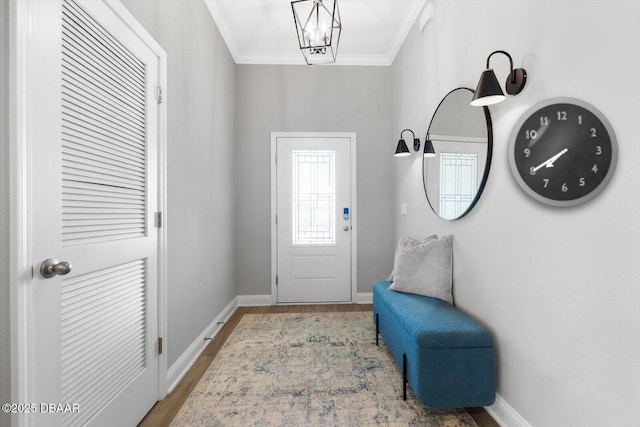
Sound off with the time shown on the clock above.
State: 7:40
